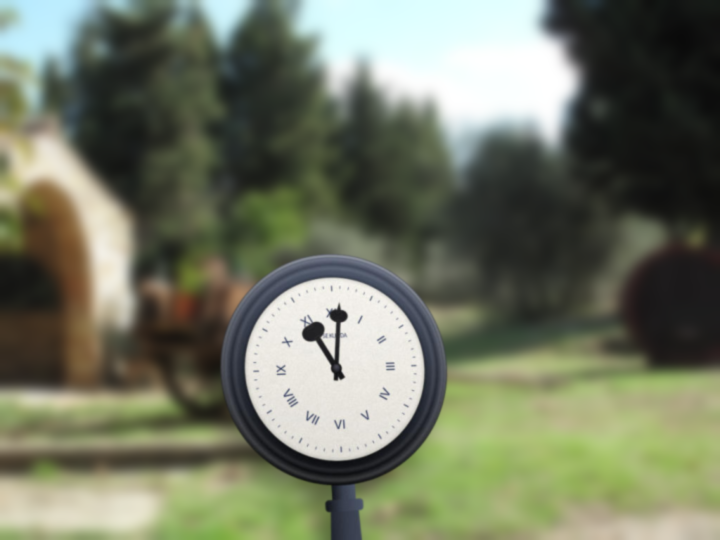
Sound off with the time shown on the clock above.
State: 11:01
